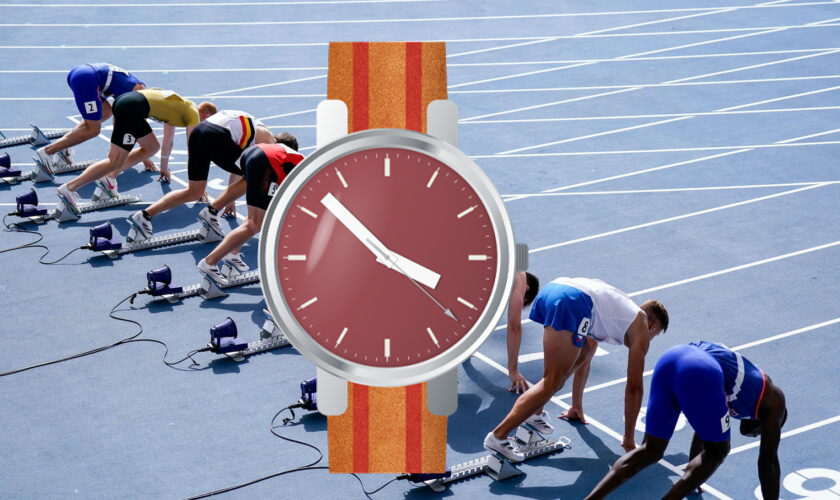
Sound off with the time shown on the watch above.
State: 3:52:22
